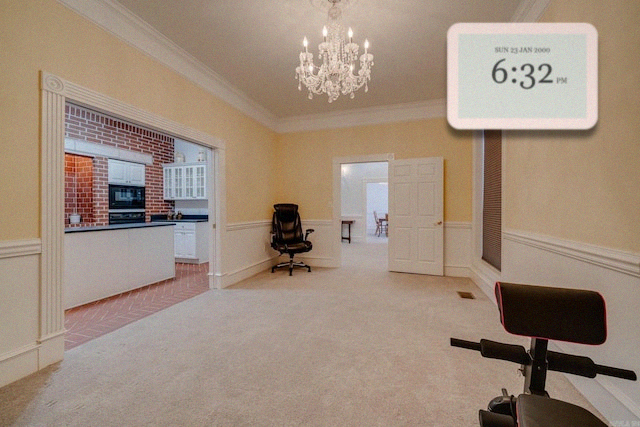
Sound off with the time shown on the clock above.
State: 6:32
